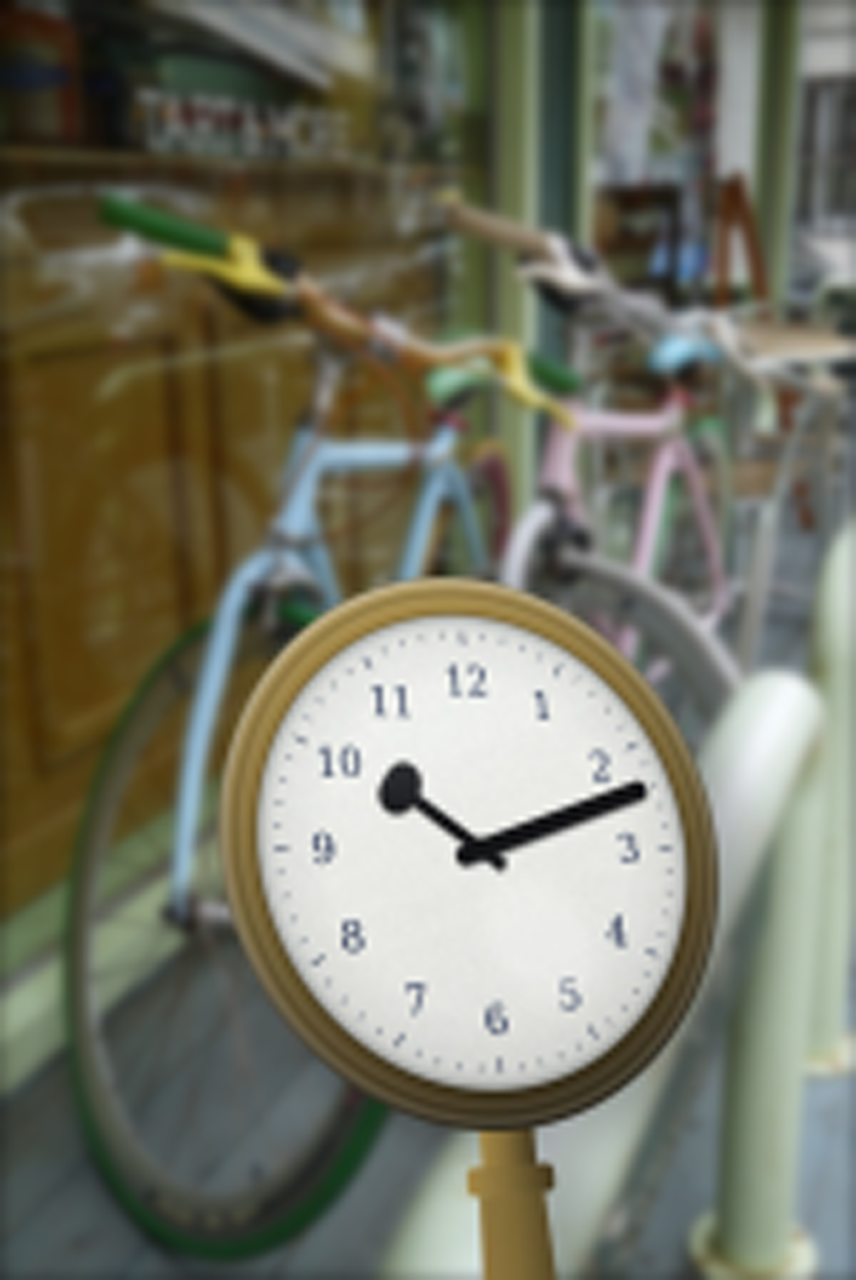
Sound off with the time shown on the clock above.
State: 10:12
